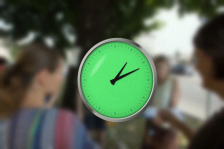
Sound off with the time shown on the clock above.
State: 1:11
